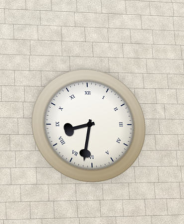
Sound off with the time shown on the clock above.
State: 8:32
